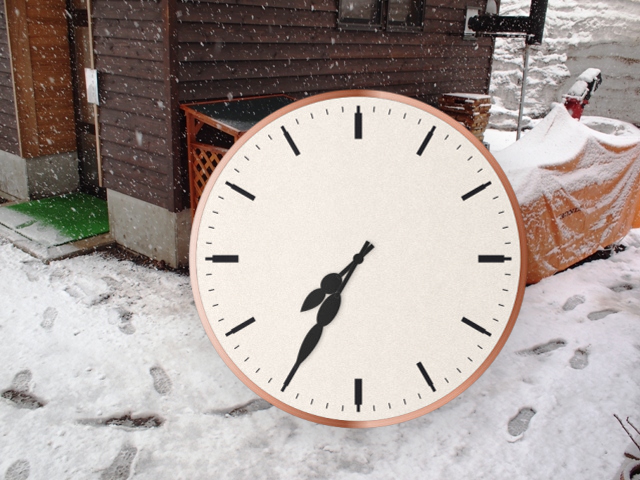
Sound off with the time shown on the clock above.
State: 7:35
